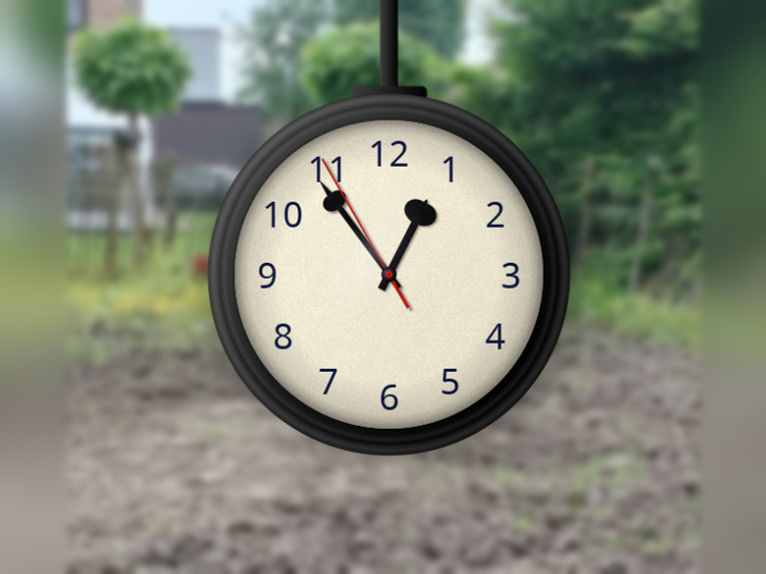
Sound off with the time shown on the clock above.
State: 12:53:55
